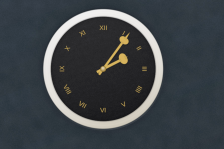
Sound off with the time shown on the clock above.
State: 2:06
